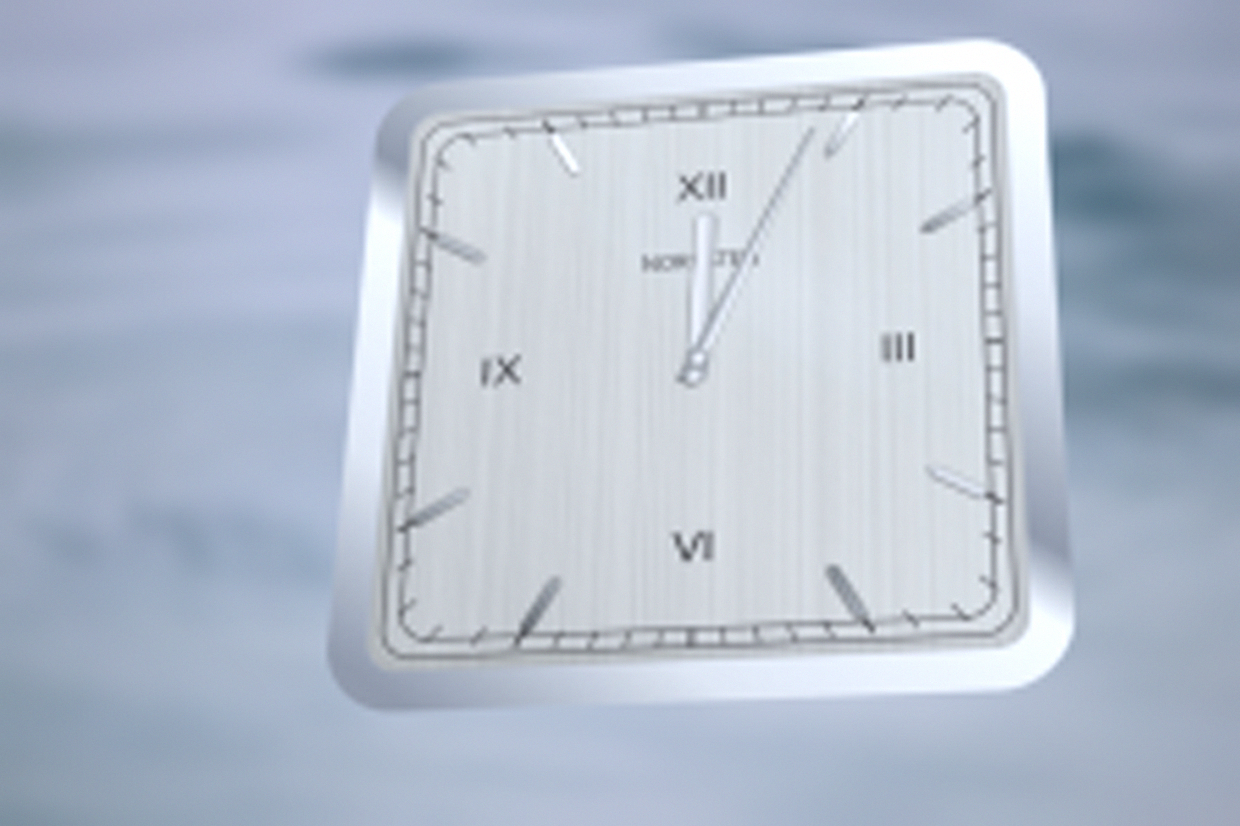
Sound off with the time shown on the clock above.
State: 12:04
